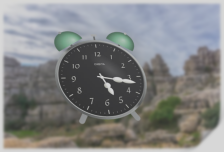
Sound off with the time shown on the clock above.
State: 5:17
